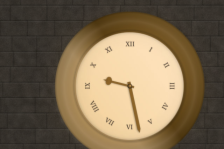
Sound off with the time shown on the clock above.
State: 9:28
